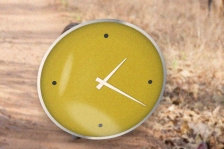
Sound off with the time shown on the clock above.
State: 1:20
